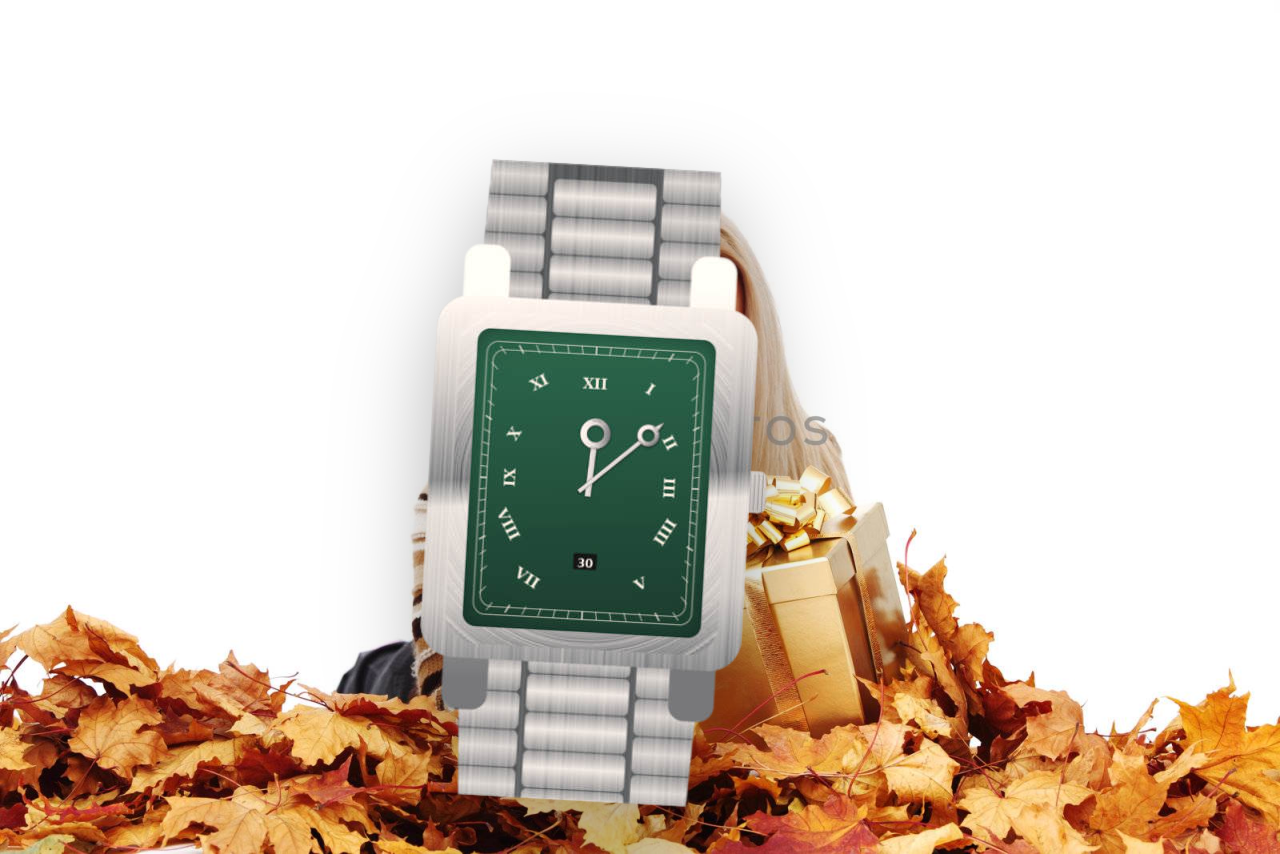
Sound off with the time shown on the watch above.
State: 12:08
